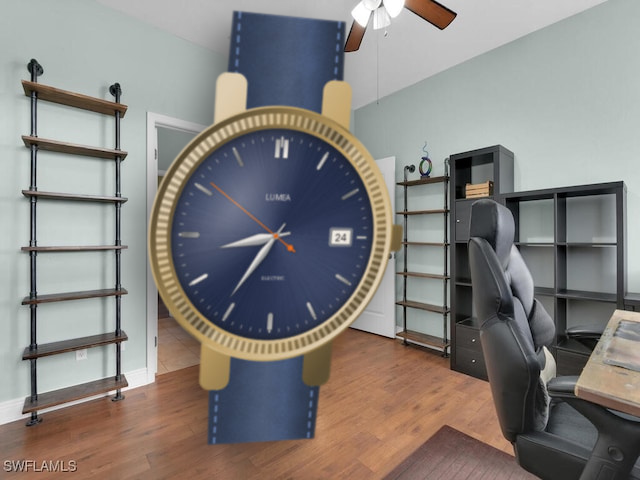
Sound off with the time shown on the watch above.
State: 8:35:51
